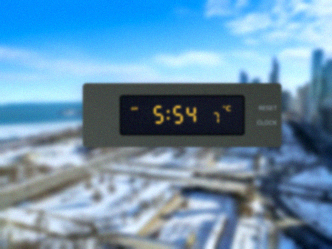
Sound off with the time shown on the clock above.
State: 5:54
